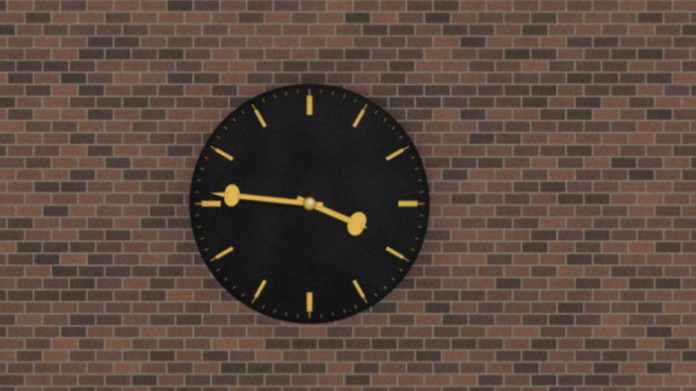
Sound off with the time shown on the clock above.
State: 3:46
